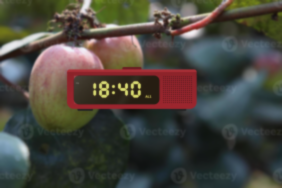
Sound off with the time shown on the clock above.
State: 18:40
